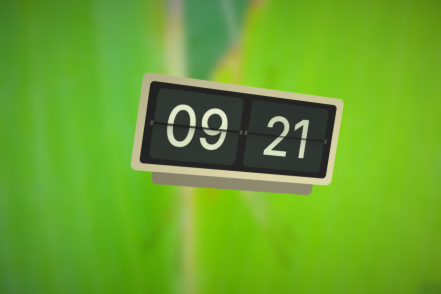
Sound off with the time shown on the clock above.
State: 9:21
